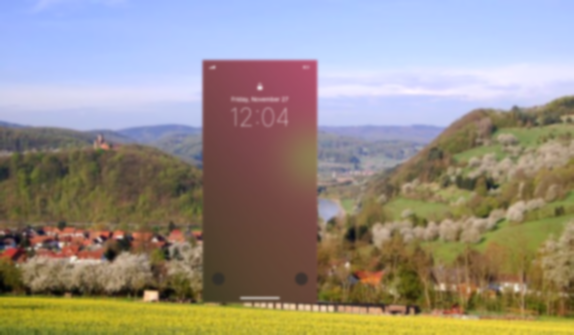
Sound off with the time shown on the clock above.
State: 12:04
